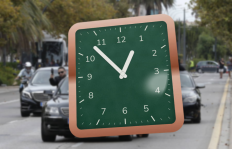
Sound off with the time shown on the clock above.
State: 12:53
